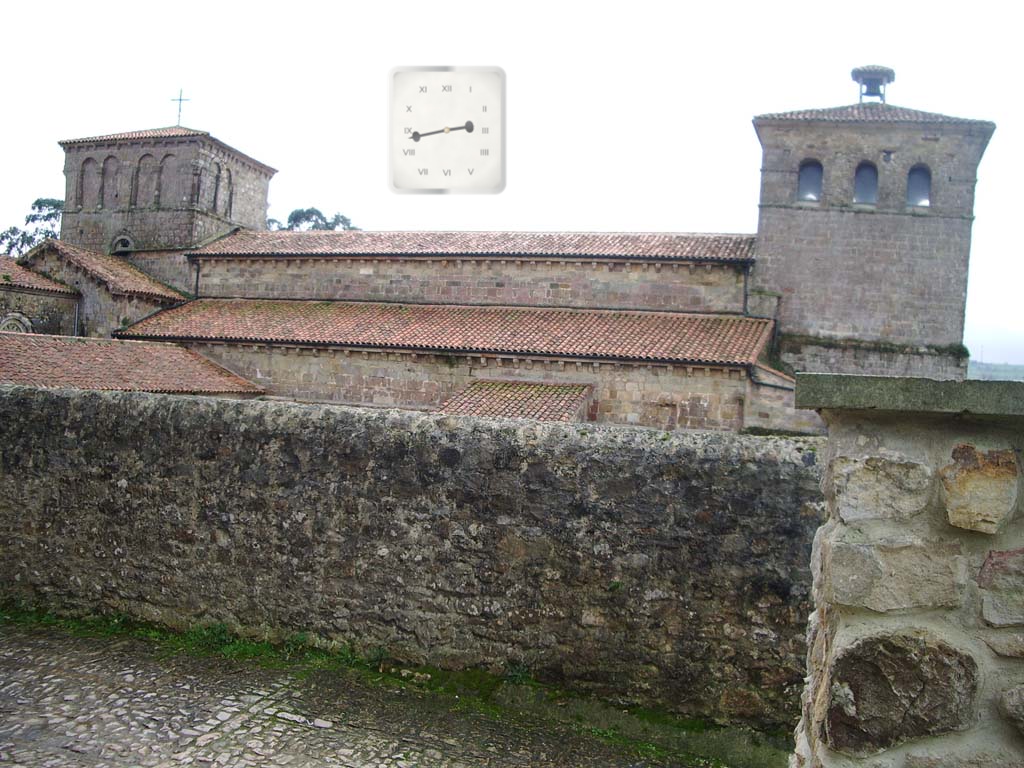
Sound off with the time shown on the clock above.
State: 2:43
